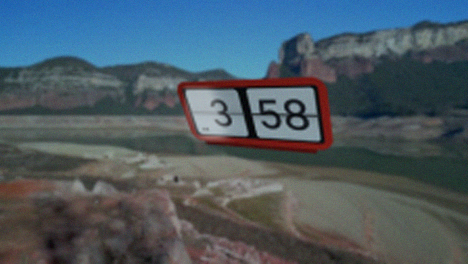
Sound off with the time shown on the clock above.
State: 3:58
